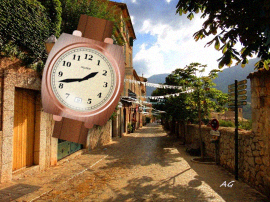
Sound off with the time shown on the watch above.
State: 1:42
